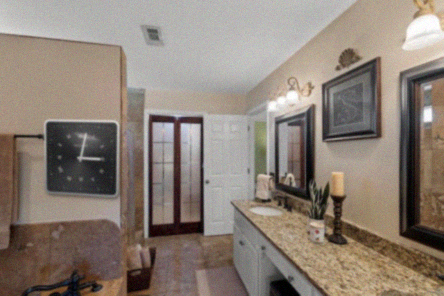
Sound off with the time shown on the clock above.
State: 3:02
